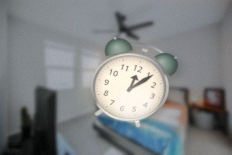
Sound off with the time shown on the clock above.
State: 12:06
